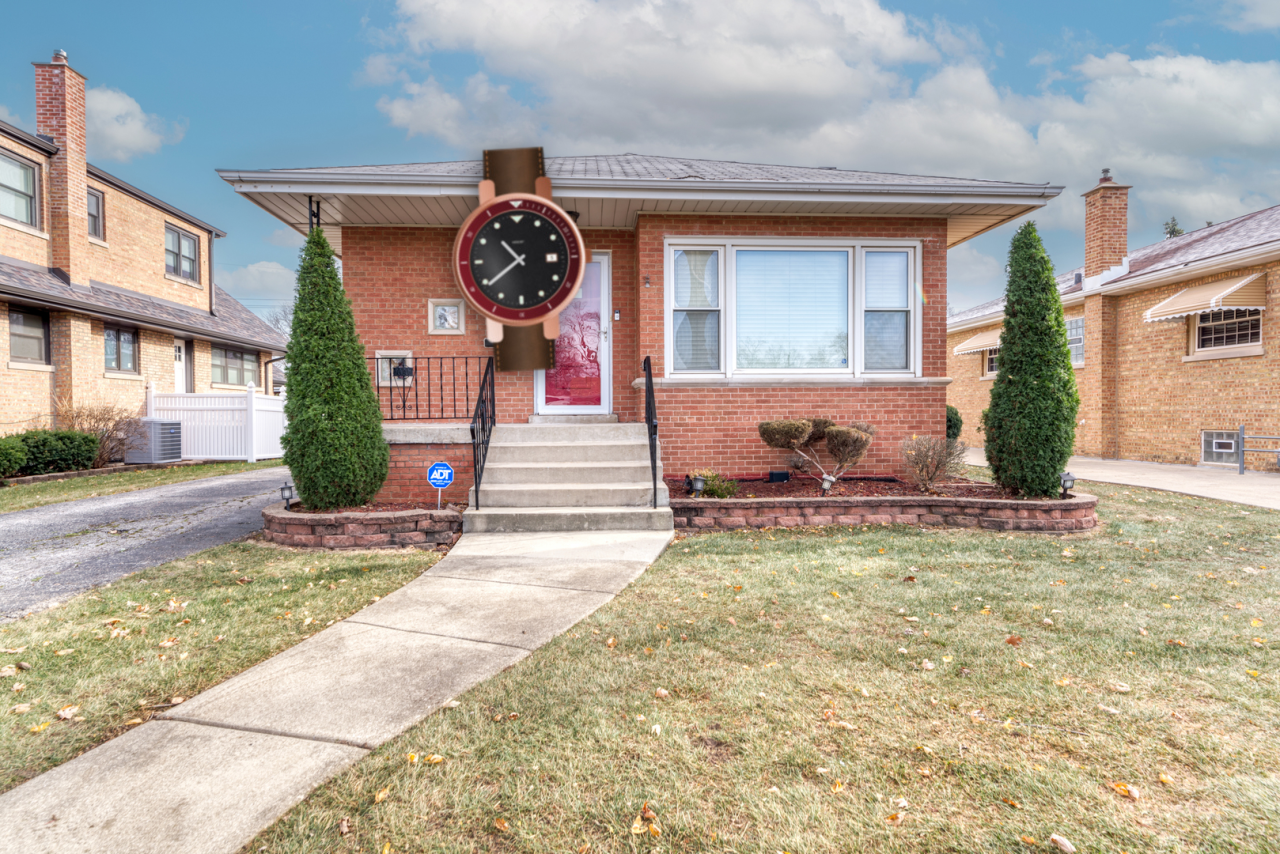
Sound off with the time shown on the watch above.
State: 10:39
